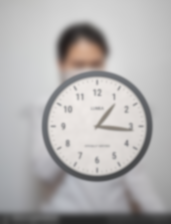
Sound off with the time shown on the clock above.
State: 1:16
